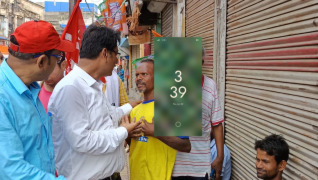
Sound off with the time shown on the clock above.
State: 3:39
